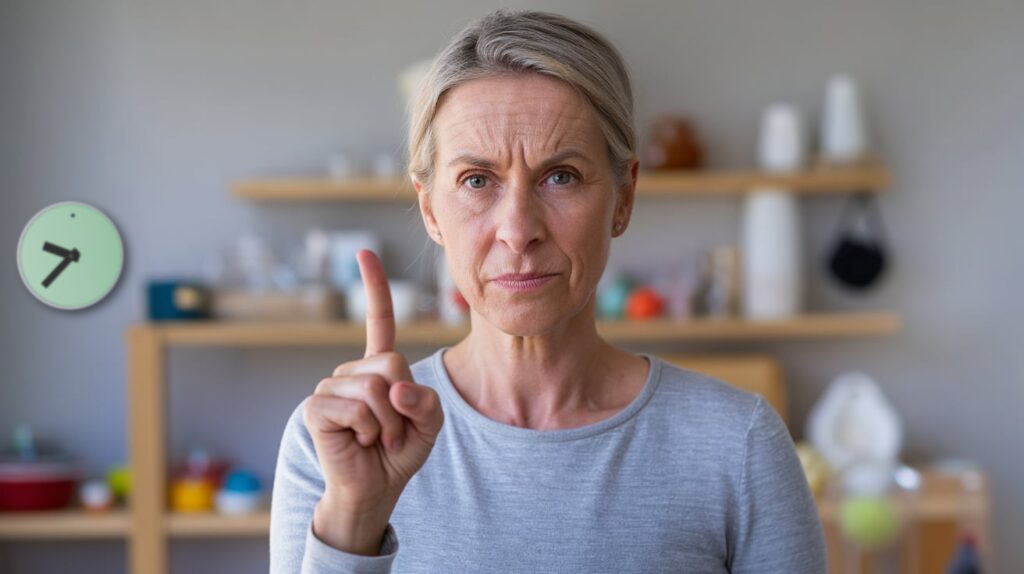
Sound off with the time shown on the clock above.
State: 9:37
